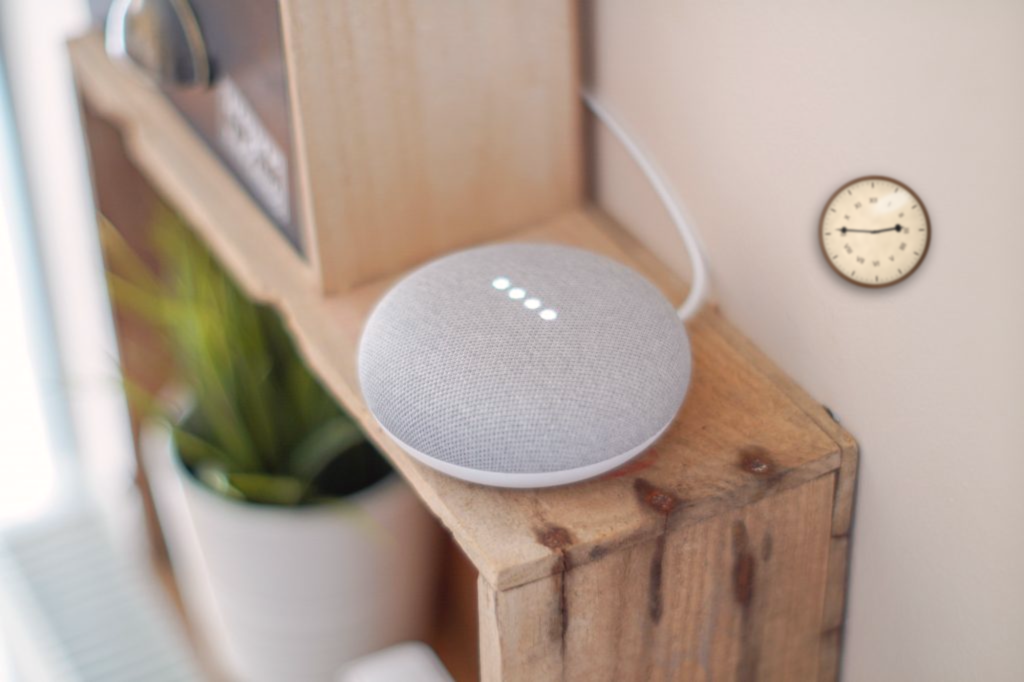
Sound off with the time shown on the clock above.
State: 2:46
